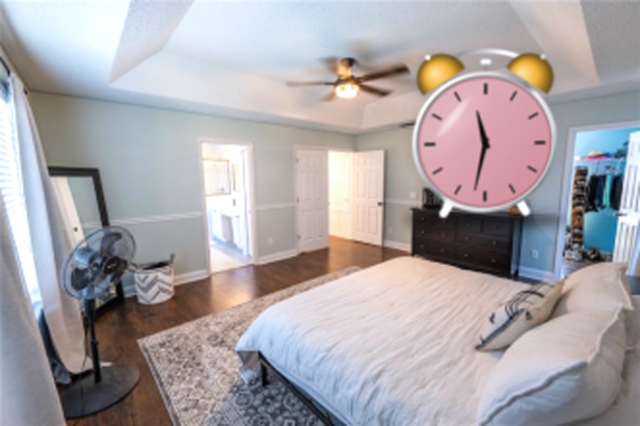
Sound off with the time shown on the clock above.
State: 11:32
